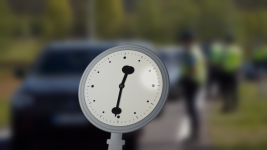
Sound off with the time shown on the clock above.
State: 12:31
